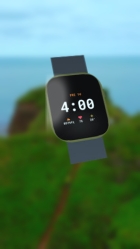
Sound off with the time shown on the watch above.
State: 4:00
